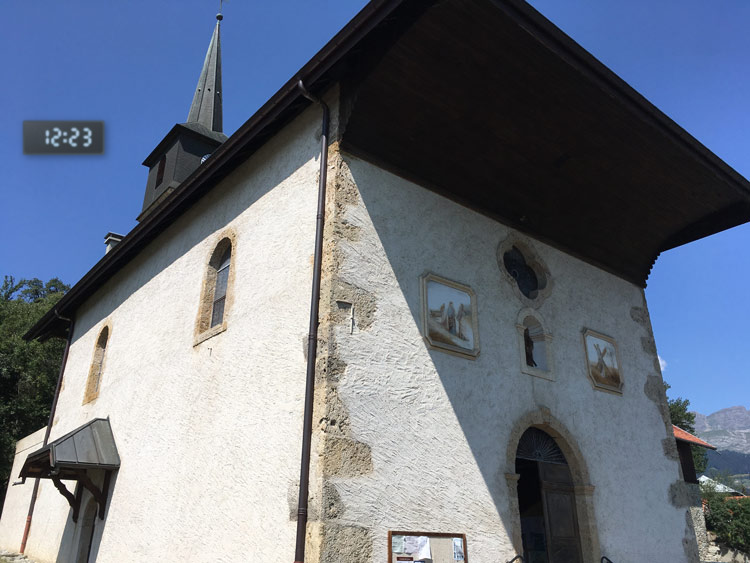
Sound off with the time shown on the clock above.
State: 12:23
